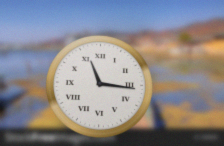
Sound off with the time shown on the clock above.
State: 11:16
